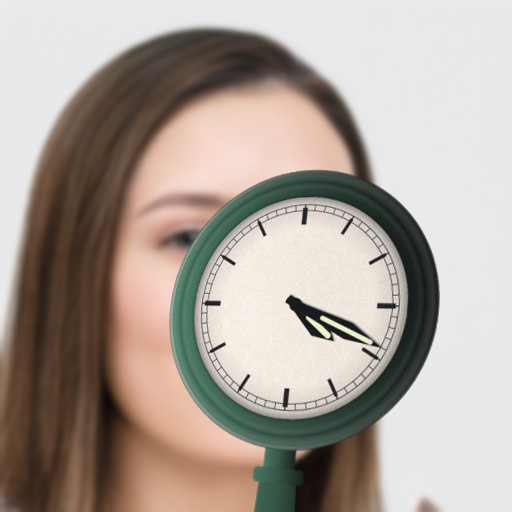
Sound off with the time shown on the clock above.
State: 4:19
